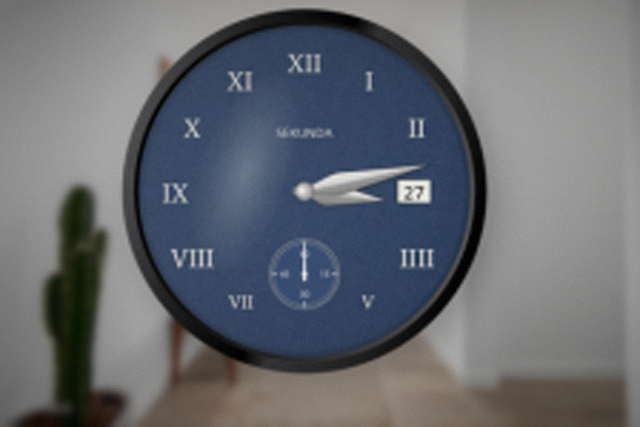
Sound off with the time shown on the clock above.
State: 3:13
